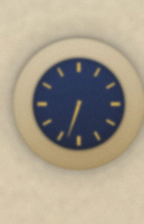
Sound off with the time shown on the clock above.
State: 6:33
